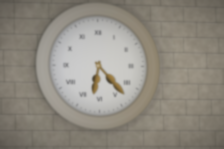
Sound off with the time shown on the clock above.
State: 6:23
